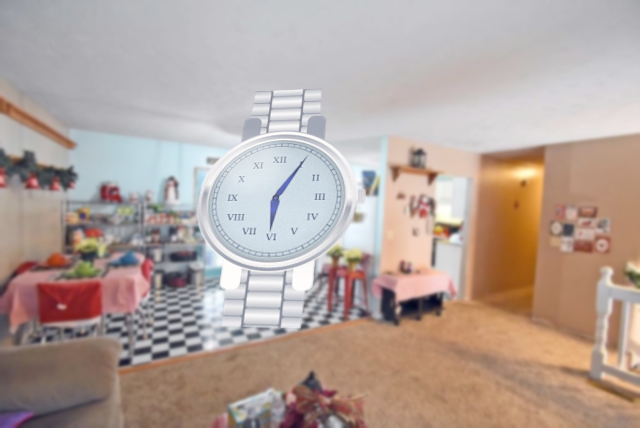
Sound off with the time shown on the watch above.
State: 6:05
